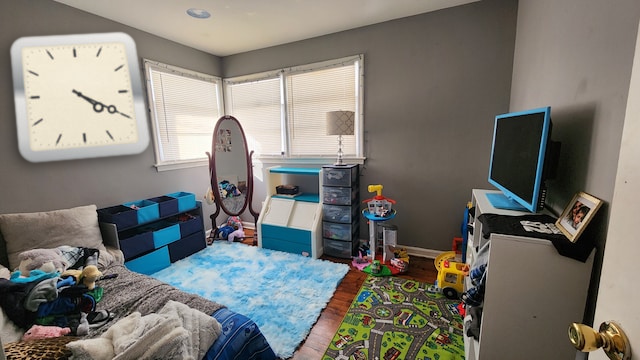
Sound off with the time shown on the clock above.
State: 4:20
